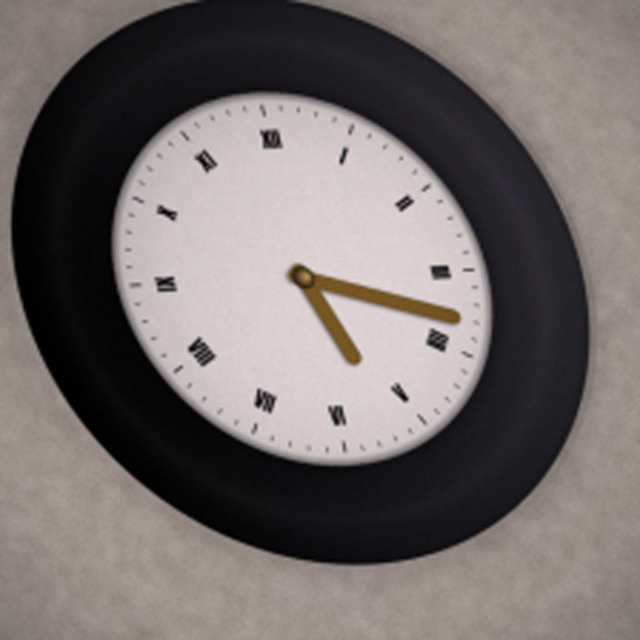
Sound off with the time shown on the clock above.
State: 5:18
